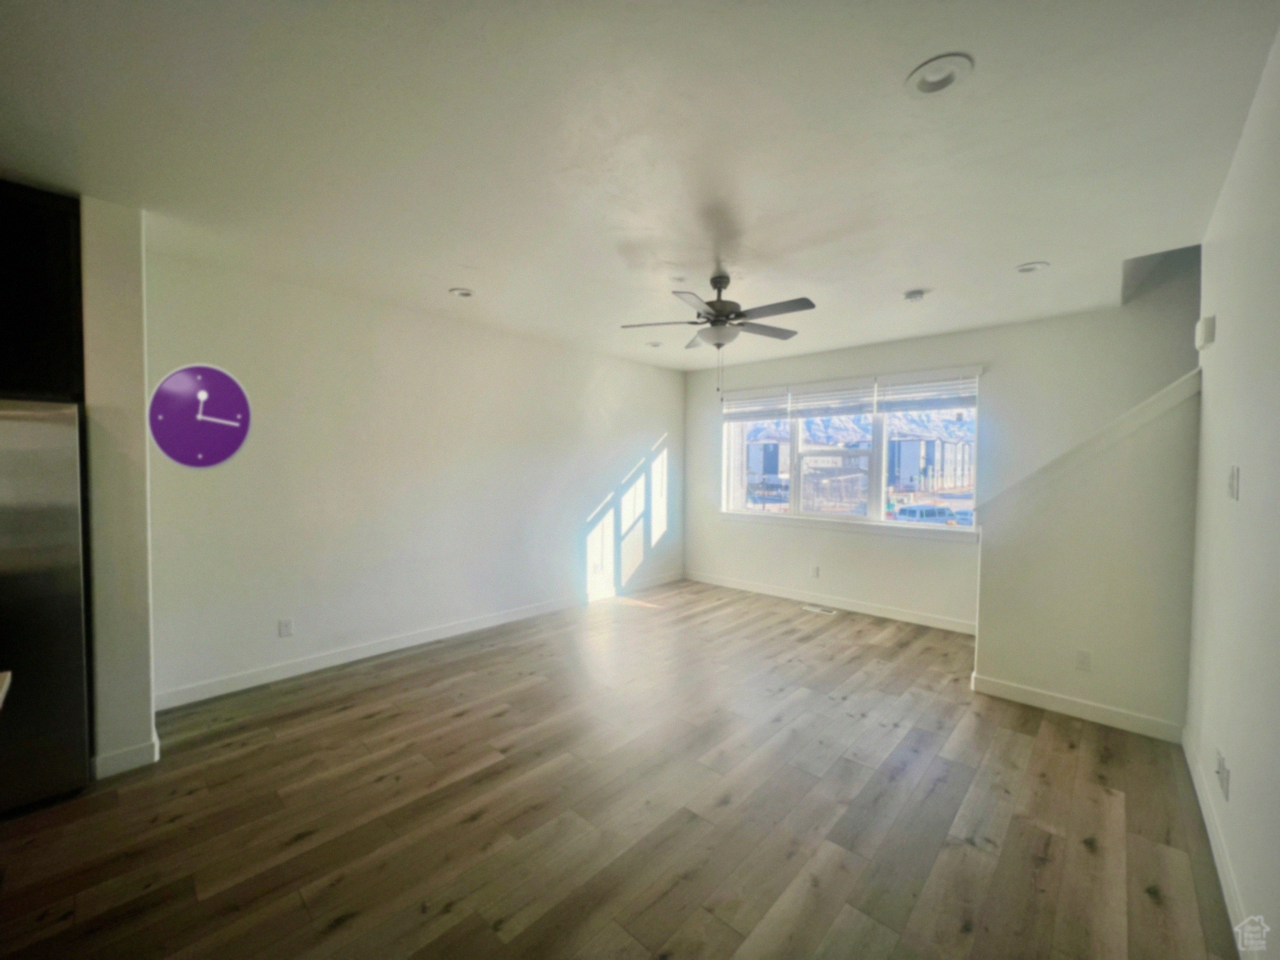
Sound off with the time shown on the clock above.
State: 12:17
